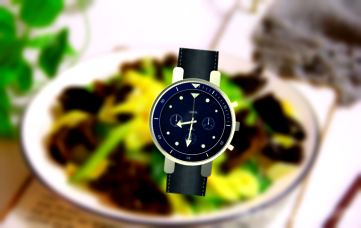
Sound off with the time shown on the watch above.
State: 8:31
